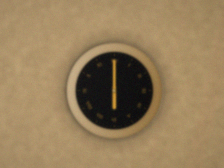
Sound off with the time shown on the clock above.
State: 6:00
